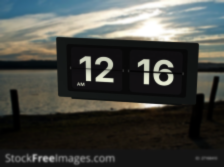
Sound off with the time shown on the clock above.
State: 12:16
